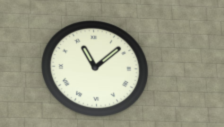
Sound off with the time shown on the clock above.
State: 11:08
